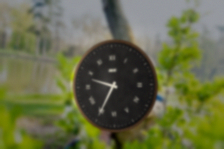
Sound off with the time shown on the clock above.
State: 9:35
